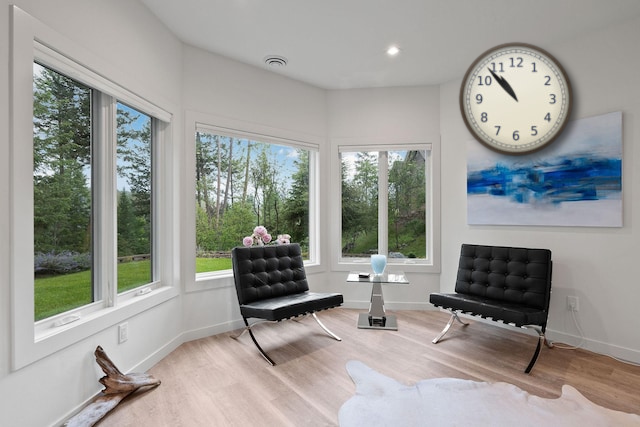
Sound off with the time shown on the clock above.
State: 10:53
